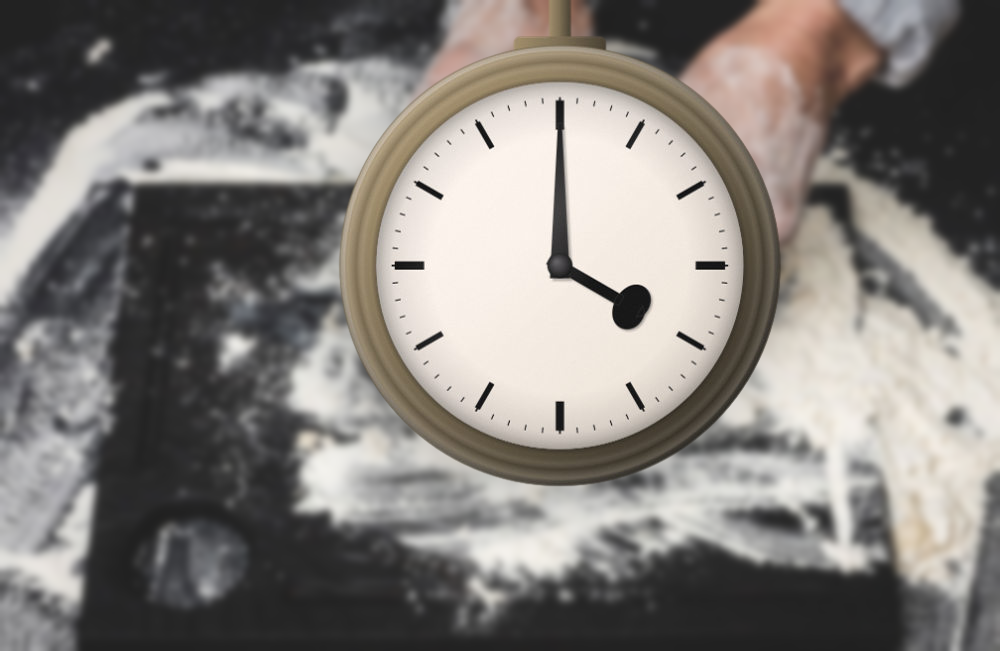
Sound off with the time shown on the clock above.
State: 4:00
